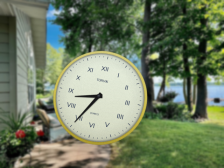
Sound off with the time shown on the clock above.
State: 8:35
